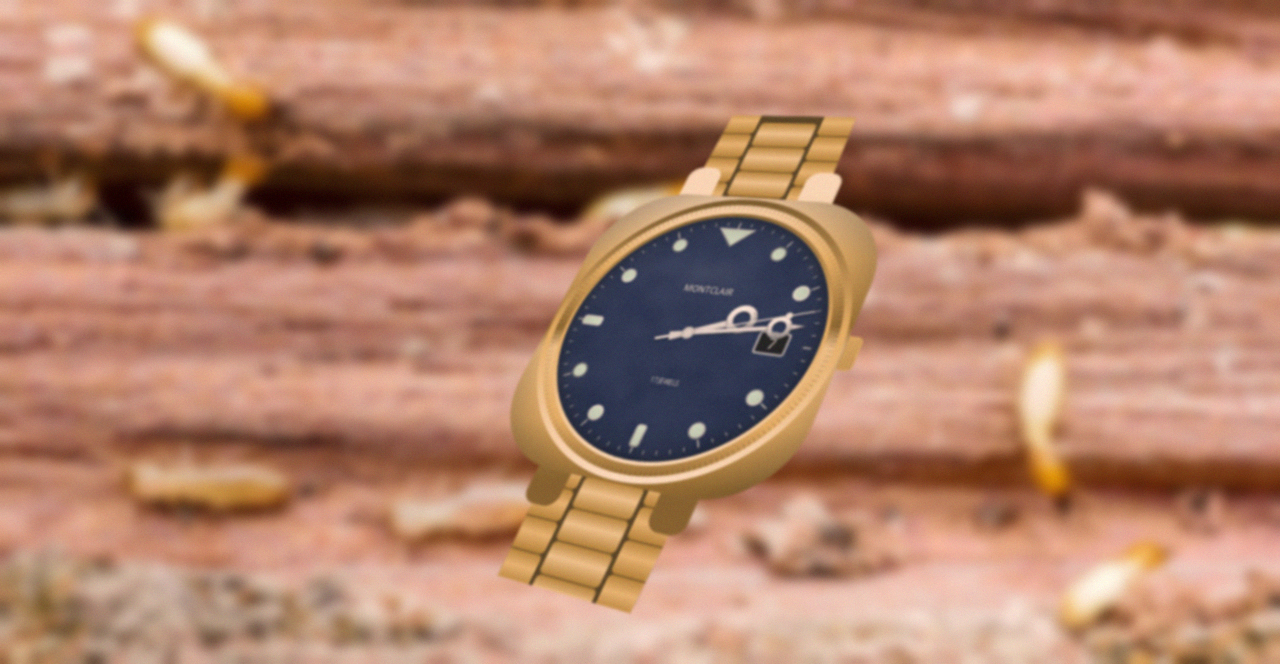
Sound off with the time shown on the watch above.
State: 2:13:12
